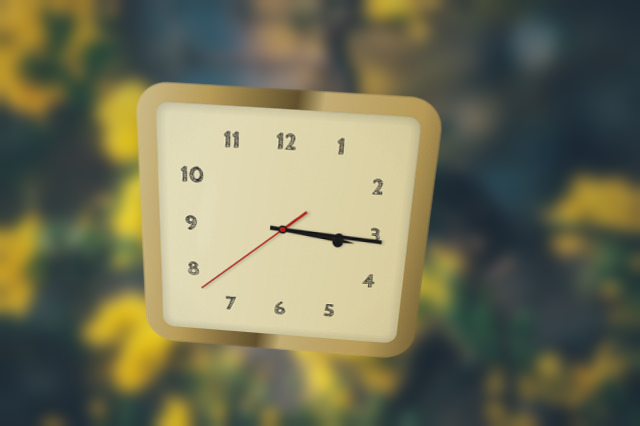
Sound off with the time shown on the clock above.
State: 3:15:38
